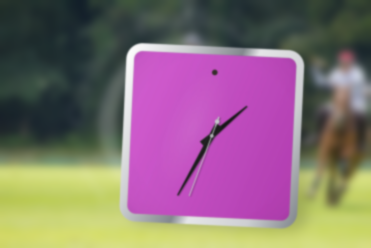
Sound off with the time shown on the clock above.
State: 1:34:33
